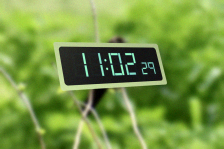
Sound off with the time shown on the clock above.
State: 11:02:29
